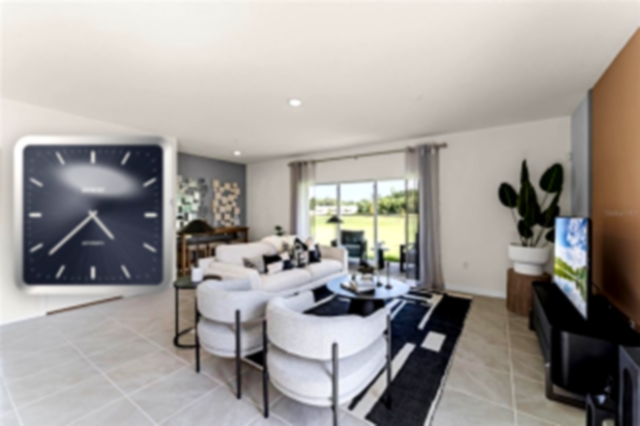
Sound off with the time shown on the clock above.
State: 4:38
